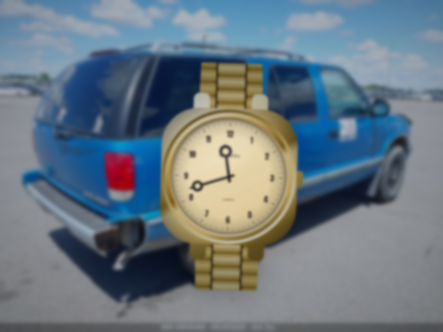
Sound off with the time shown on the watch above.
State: 11:42
